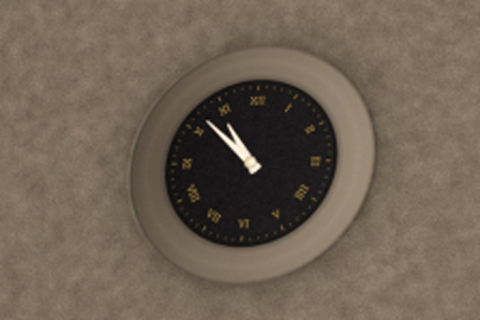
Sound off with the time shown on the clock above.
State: 10:52
